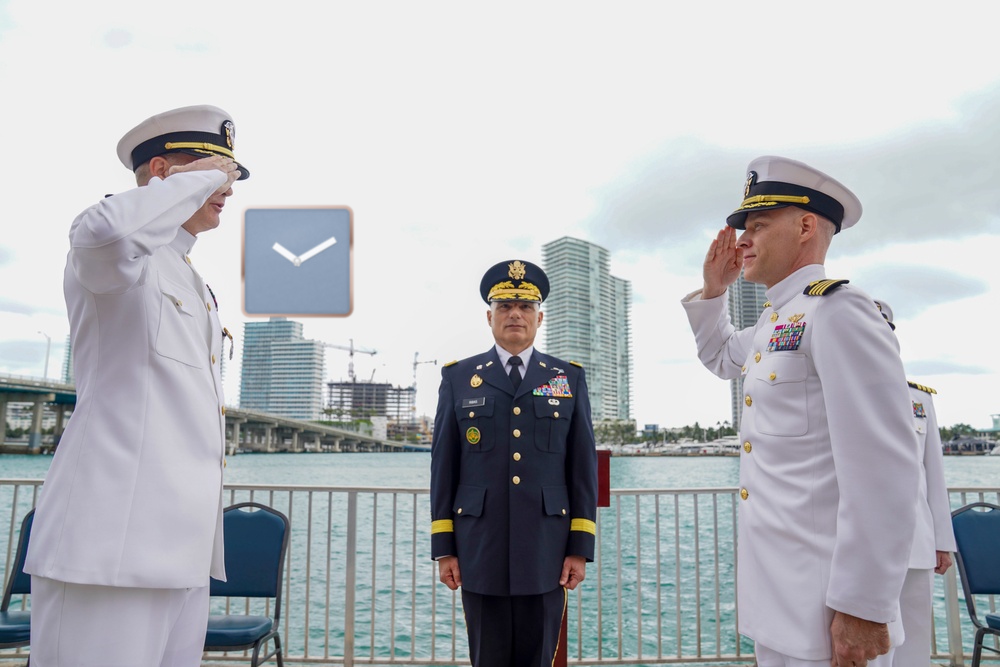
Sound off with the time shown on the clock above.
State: 10:10
